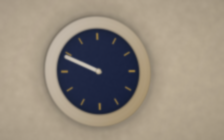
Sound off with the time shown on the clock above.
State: 9:49
